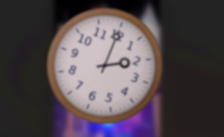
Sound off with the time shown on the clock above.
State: 2:00
